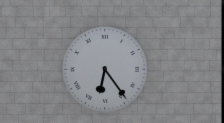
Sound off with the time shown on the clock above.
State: 6:24
